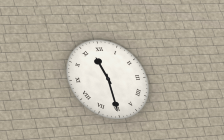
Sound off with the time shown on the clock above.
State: 11:30
